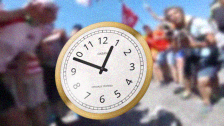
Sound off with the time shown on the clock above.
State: 12:49
